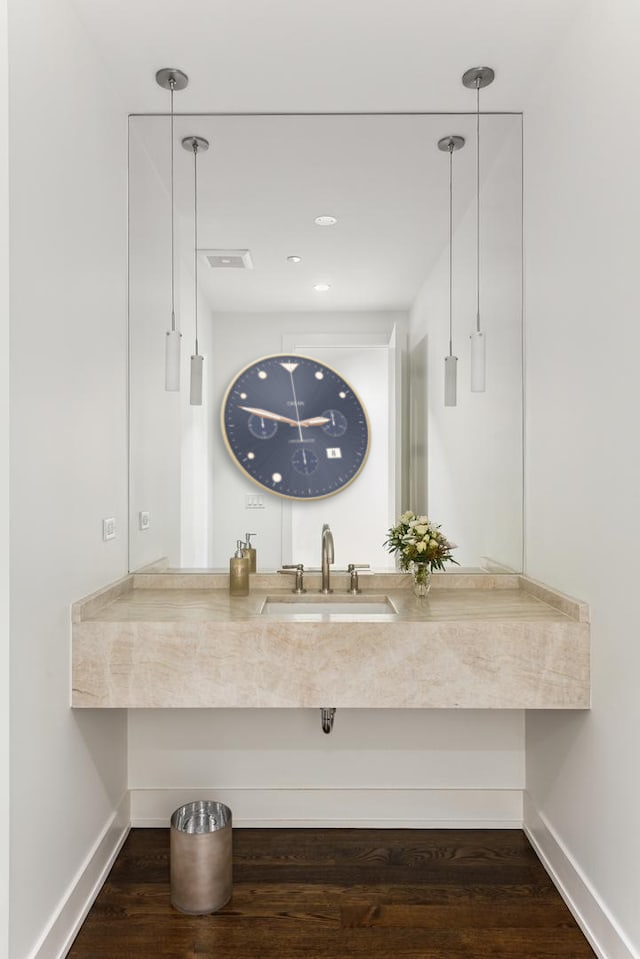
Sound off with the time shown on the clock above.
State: 2:48
